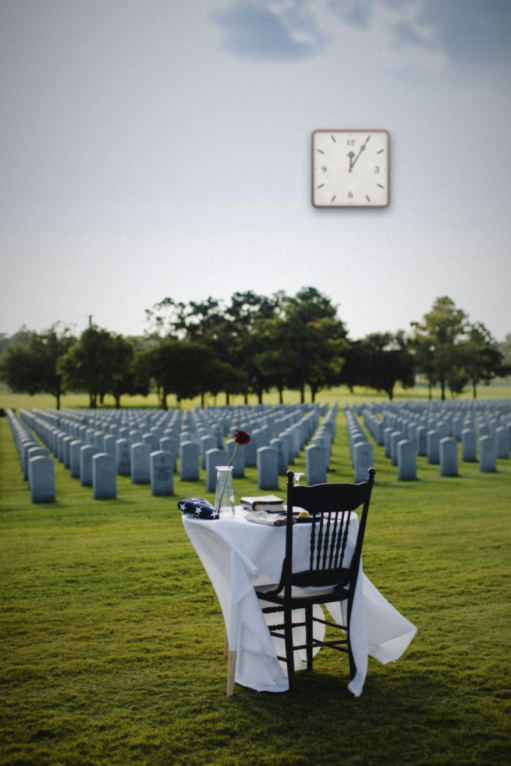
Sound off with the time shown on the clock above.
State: 12:05
